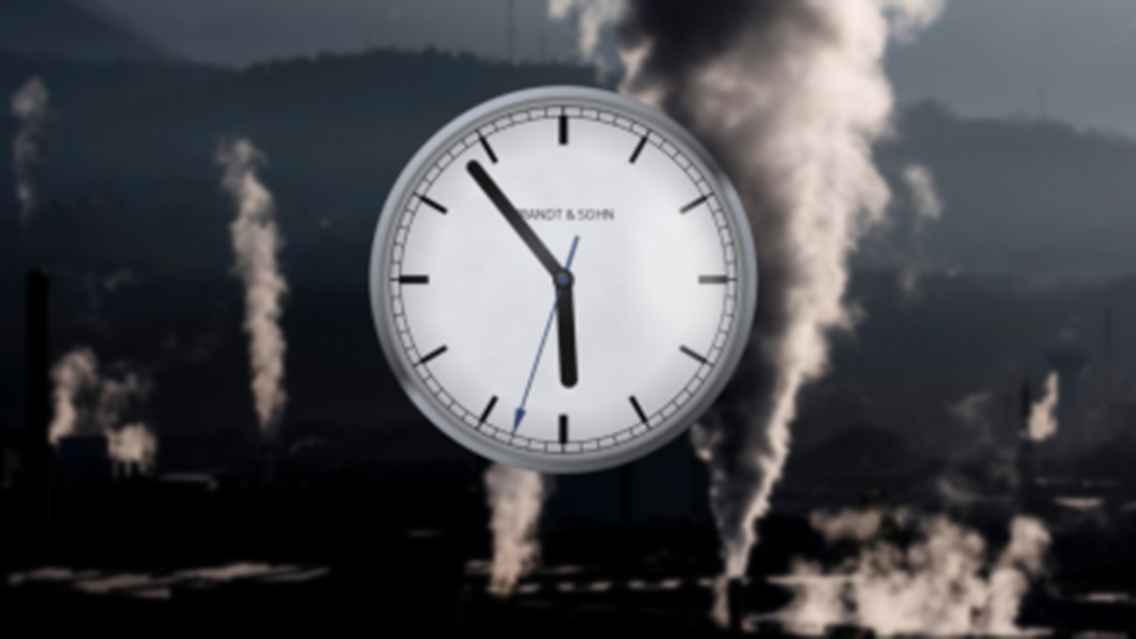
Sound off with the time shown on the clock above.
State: 5:53:33
